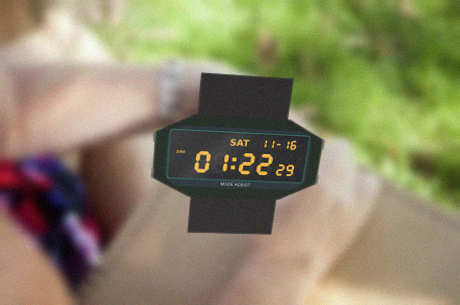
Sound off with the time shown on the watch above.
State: 1:22:29
